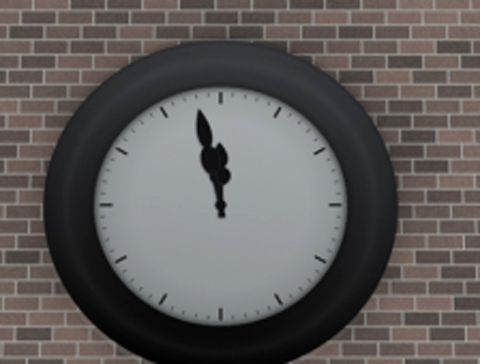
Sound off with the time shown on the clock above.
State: 11:58
